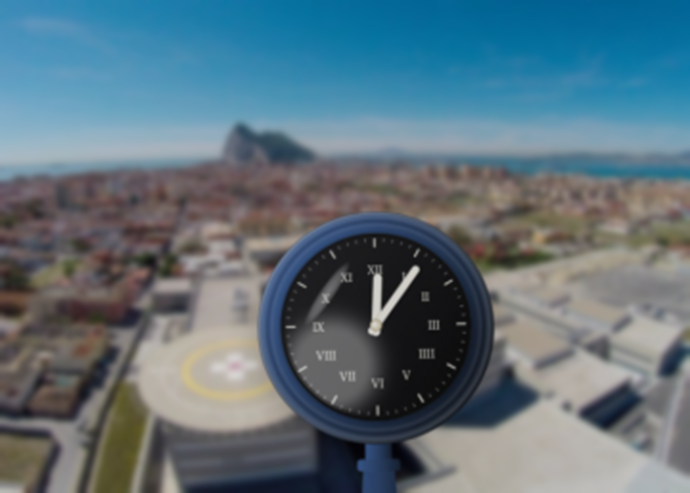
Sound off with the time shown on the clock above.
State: 12:06
